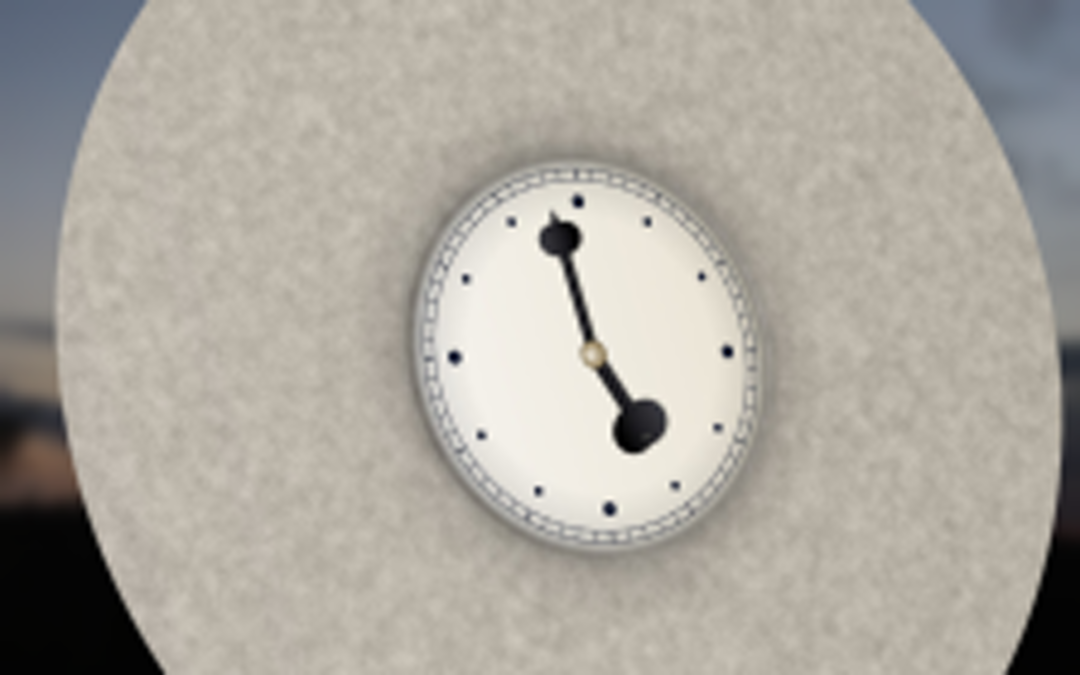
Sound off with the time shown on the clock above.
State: 4:58
